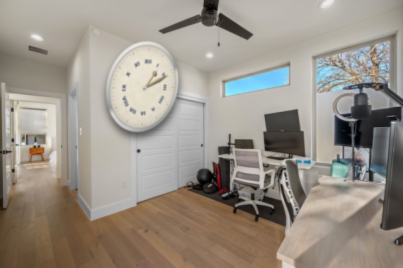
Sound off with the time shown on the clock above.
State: 1:11
